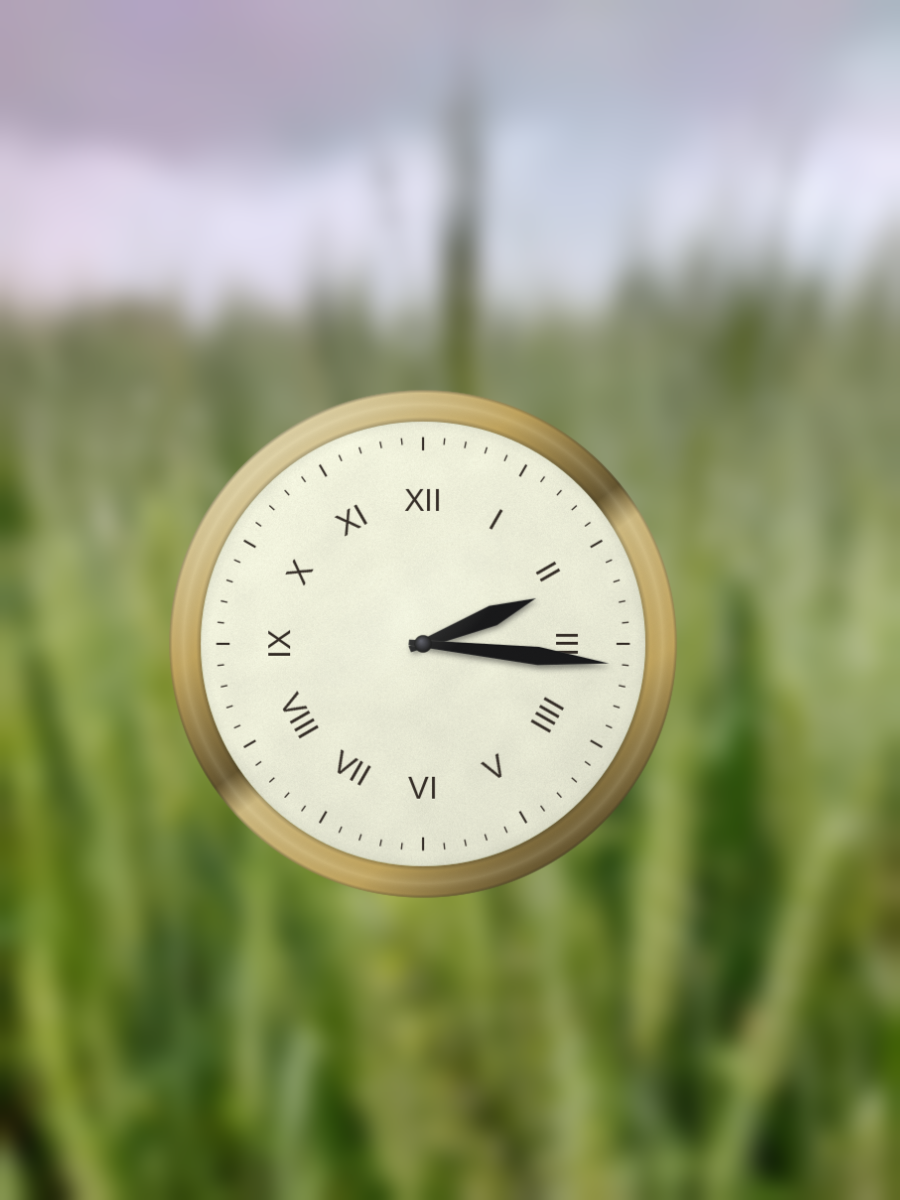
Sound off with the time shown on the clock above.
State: 2:16
